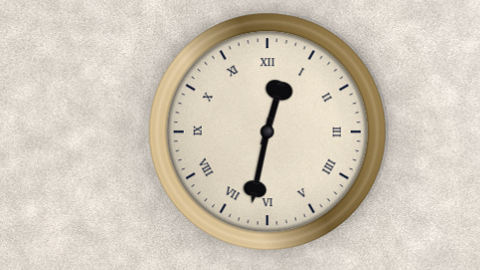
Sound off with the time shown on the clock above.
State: 12:32
